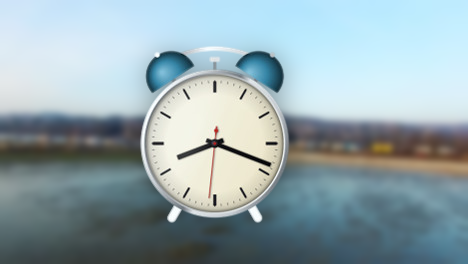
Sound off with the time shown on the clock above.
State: 8:18:31
